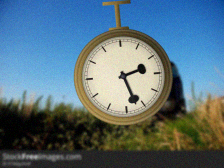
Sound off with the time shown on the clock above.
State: 2:27
